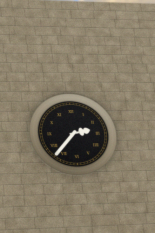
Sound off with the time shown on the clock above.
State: 2:37
